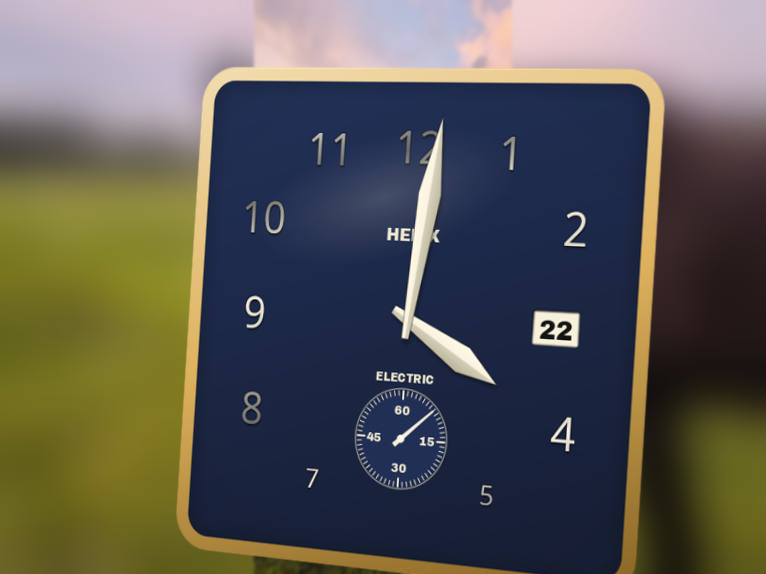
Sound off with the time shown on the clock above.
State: 4:01:08
